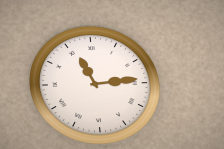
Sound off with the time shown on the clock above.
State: 11:14
